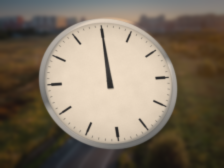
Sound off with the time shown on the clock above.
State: 12:00
